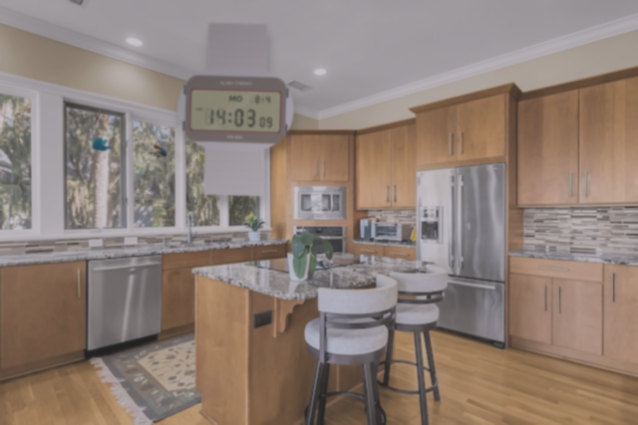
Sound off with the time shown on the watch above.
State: 14:03:09
